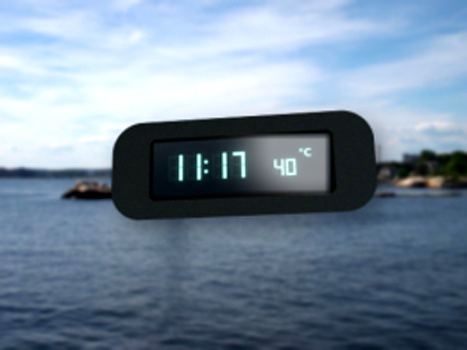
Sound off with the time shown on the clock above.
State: 11:17
